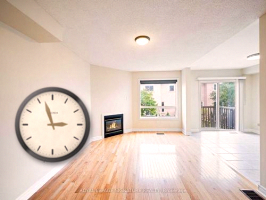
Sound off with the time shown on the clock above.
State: 2:57
